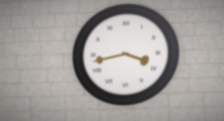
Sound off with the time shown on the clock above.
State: 3:43
